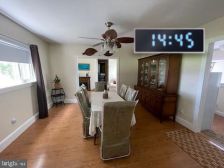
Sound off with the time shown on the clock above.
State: 14:45
